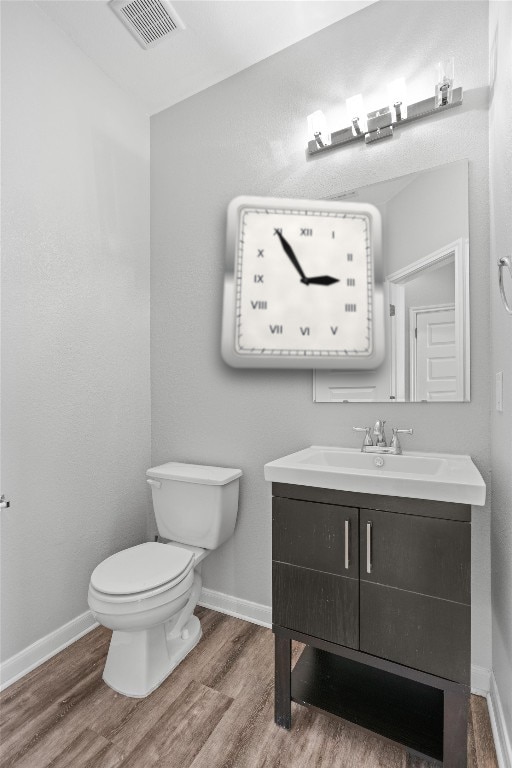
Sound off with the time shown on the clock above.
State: 2:55
